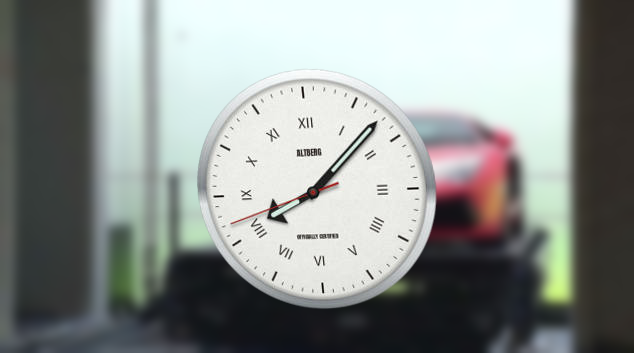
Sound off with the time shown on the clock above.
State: 8:07:42
